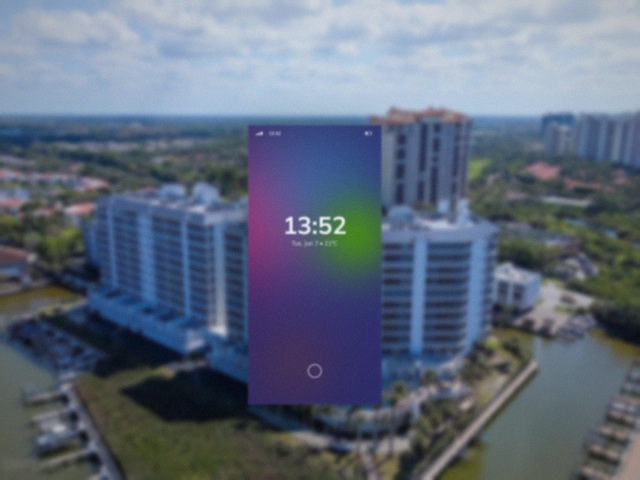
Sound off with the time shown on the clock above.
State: 13:52
